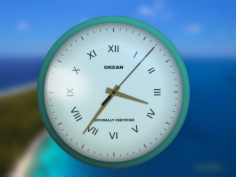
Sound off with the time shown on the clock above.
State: 3:36:07
